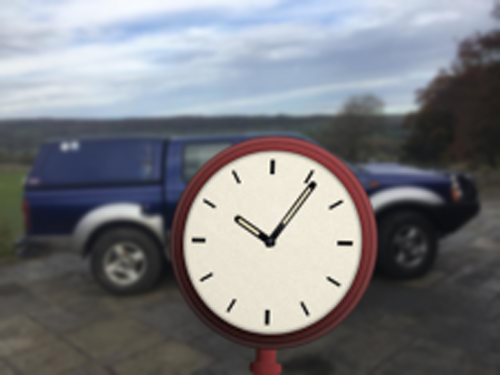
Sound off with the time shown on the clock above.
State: 10:06
